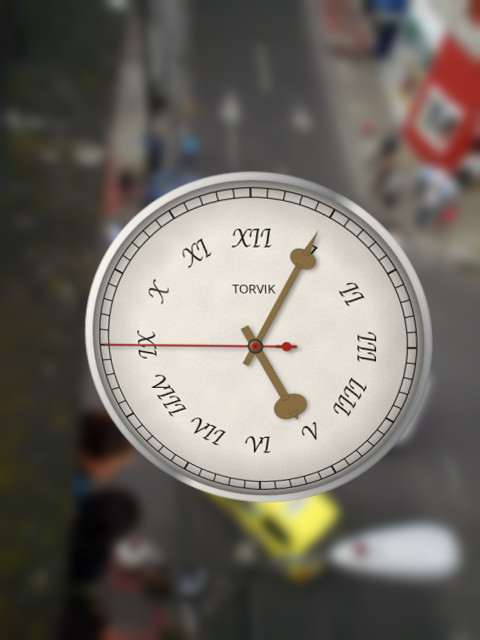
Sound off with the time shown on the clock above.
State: 5:04:45
